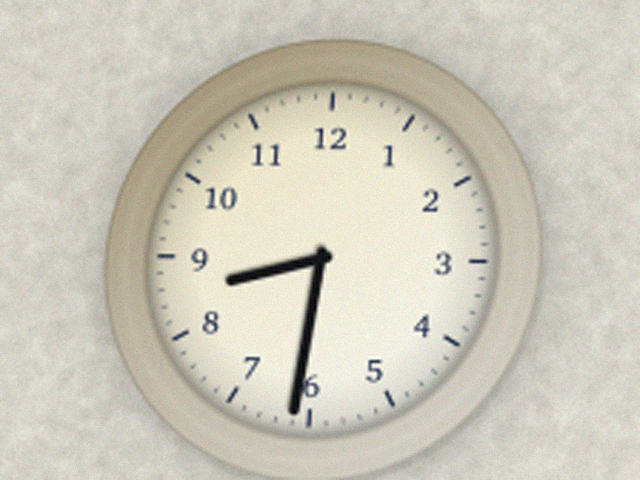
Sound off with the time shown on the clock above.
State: 8:31
